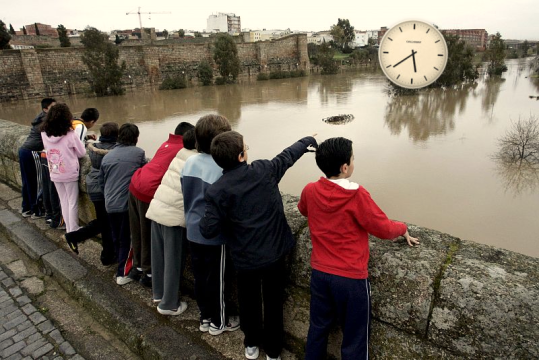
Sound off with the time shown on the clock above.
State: 5:39
